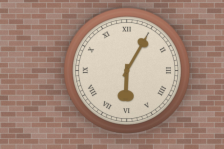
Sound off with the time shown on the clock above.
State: 6:05
